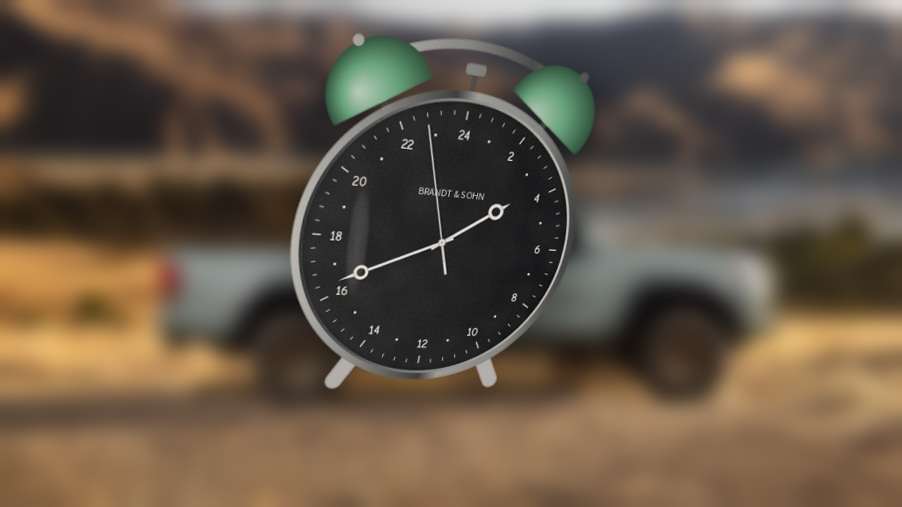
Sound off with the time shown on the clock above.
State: 3:40:57
